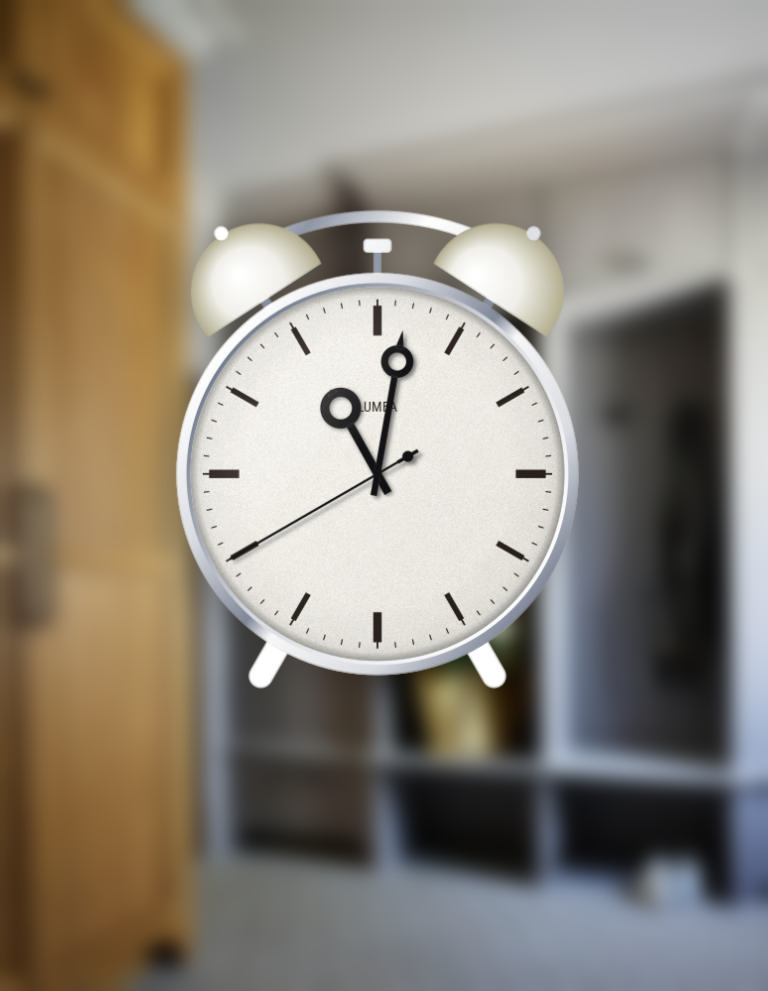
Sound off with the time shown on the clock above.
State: 11:01:40
